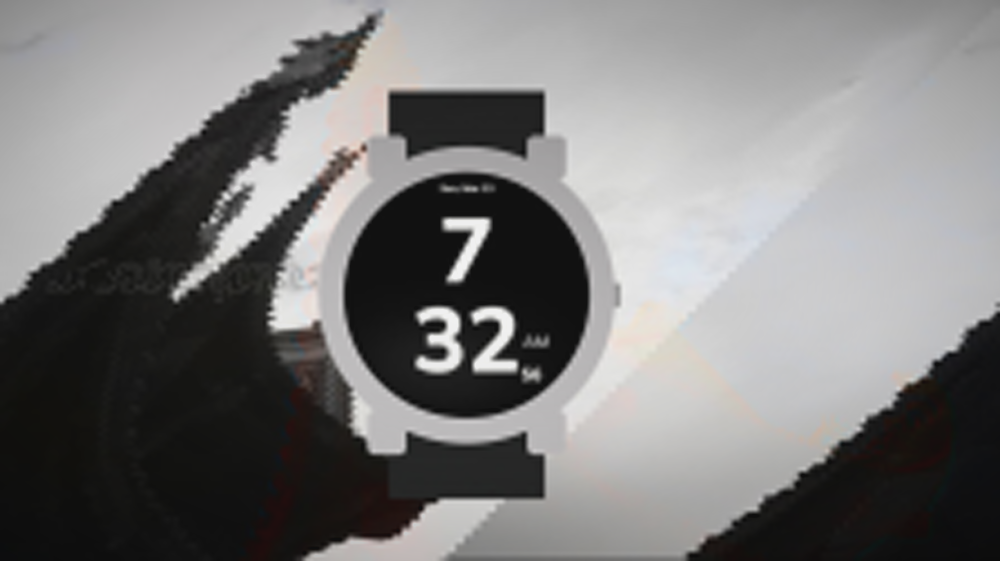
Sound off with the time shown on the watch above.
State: 7:32
